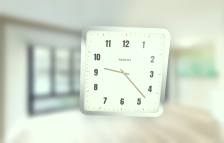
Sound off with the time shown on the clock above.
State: 9:23
